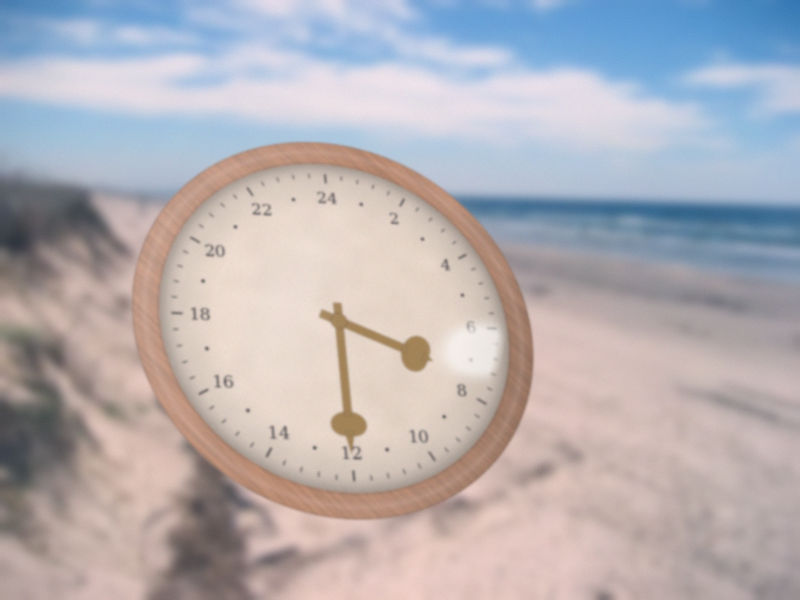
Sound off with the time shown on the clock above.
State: 7:30
